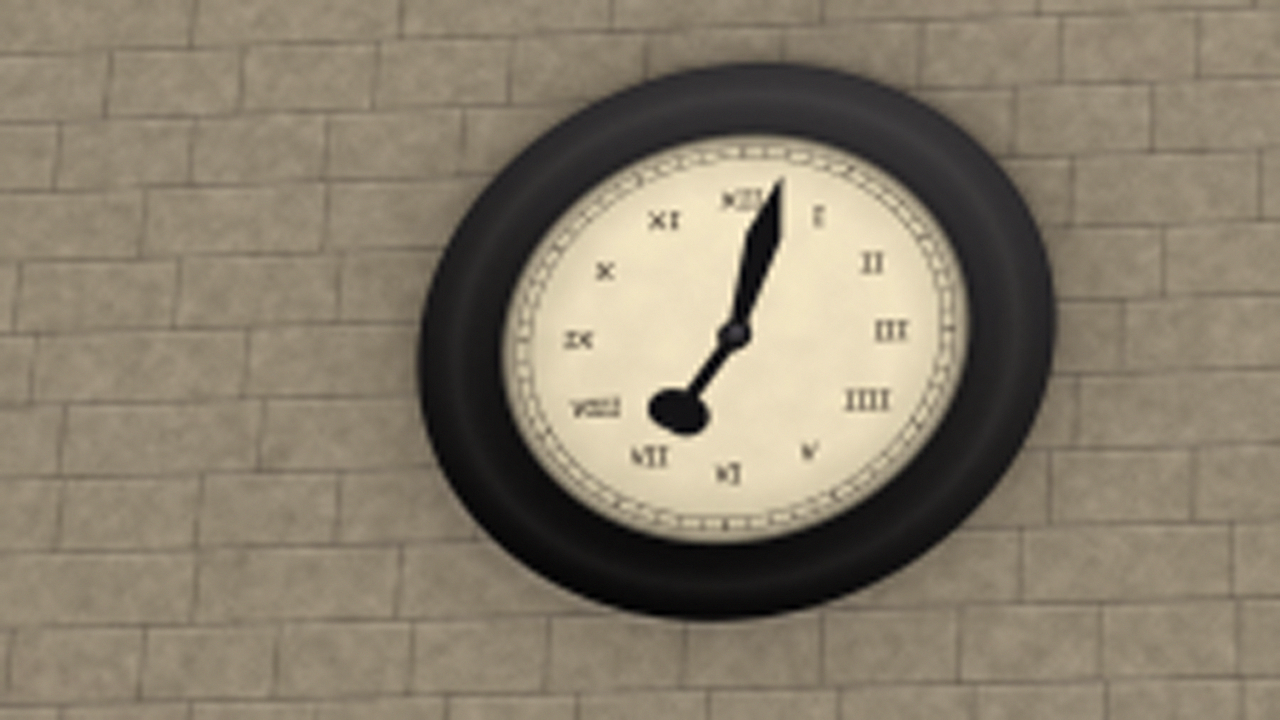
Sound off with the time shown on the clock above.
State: 7:02
